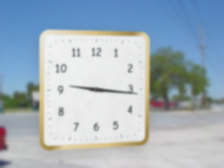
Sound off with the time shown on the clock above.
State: 9:16
